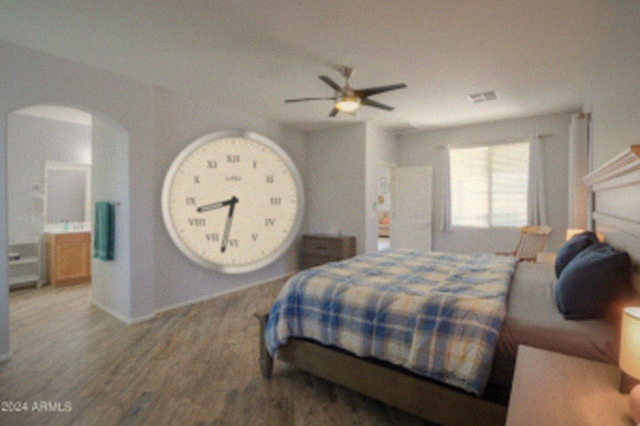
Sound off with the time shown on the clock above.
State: 8:32
